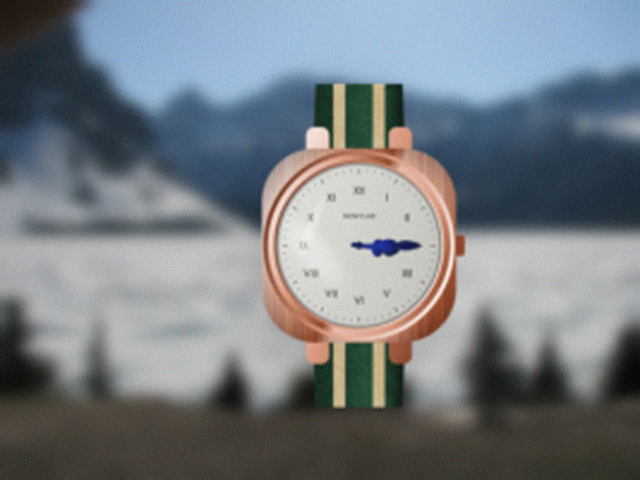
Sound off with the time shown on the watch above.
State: 3:15
